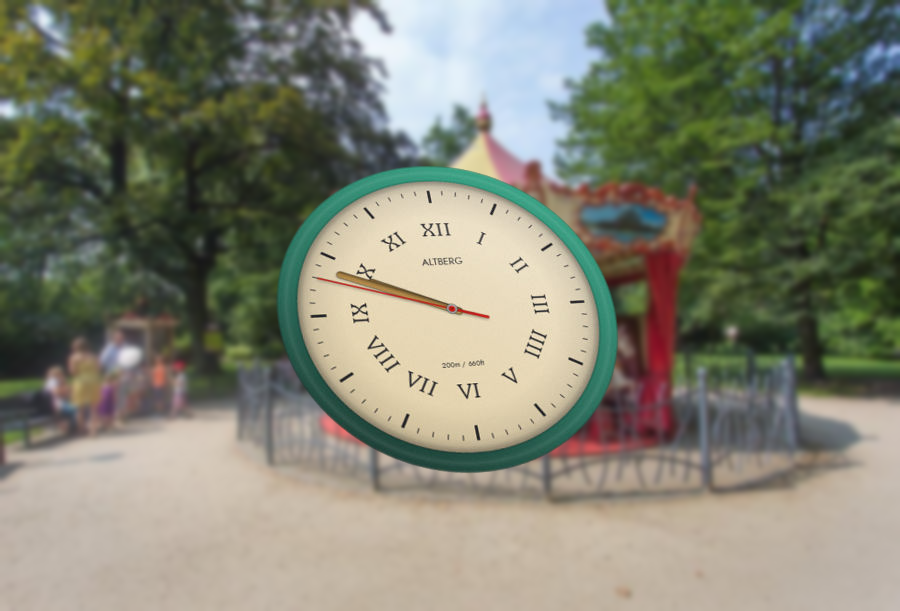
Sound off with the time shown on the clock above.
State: 9:48:48
